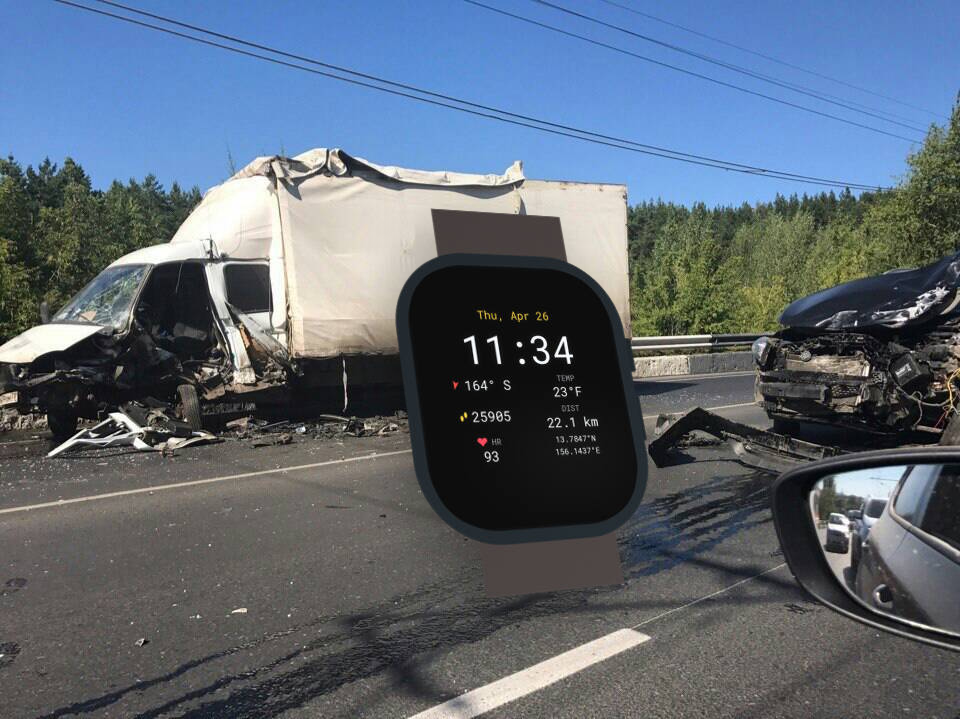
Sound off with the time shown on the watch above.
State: 11:34
